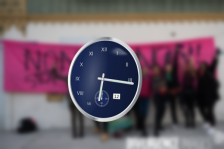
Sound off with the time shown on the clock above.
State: 6:16
